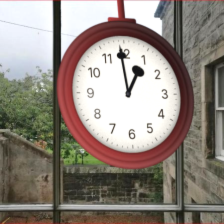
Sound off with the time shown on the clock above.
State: 12:59
